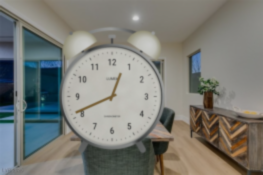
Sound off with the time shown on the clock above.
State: 12:41
